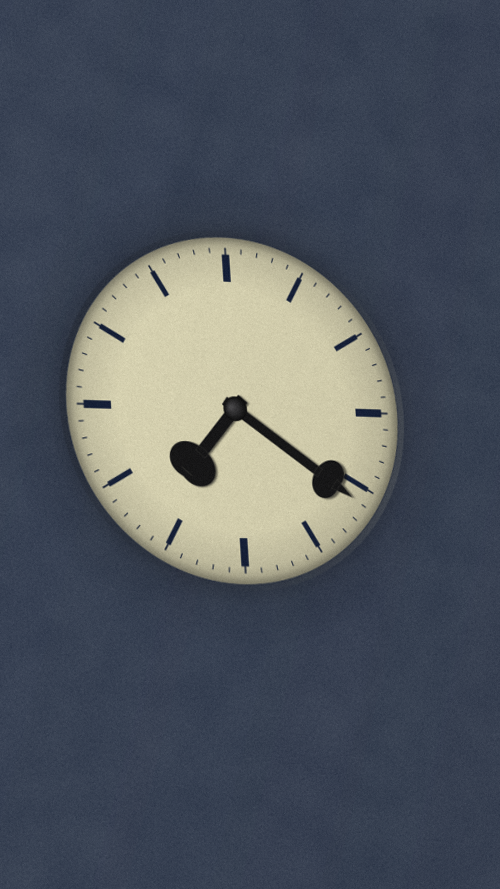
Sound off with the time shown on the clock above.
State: 7:21
